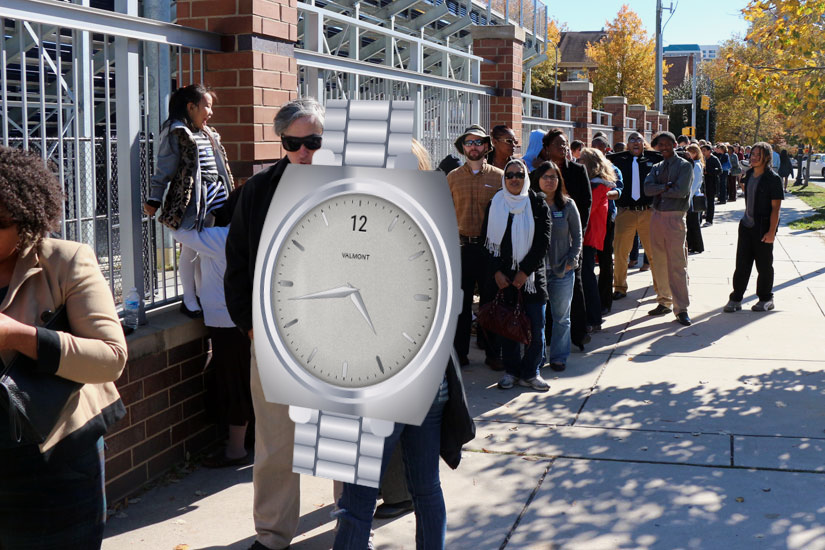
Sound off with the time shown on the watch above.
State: 4:43
